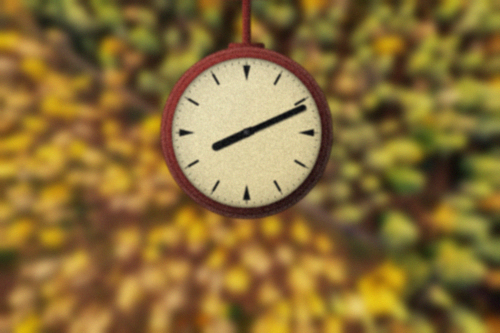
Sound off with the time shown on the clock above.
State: 8:11
